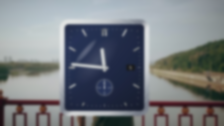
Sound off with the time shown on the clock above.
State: 11:46
